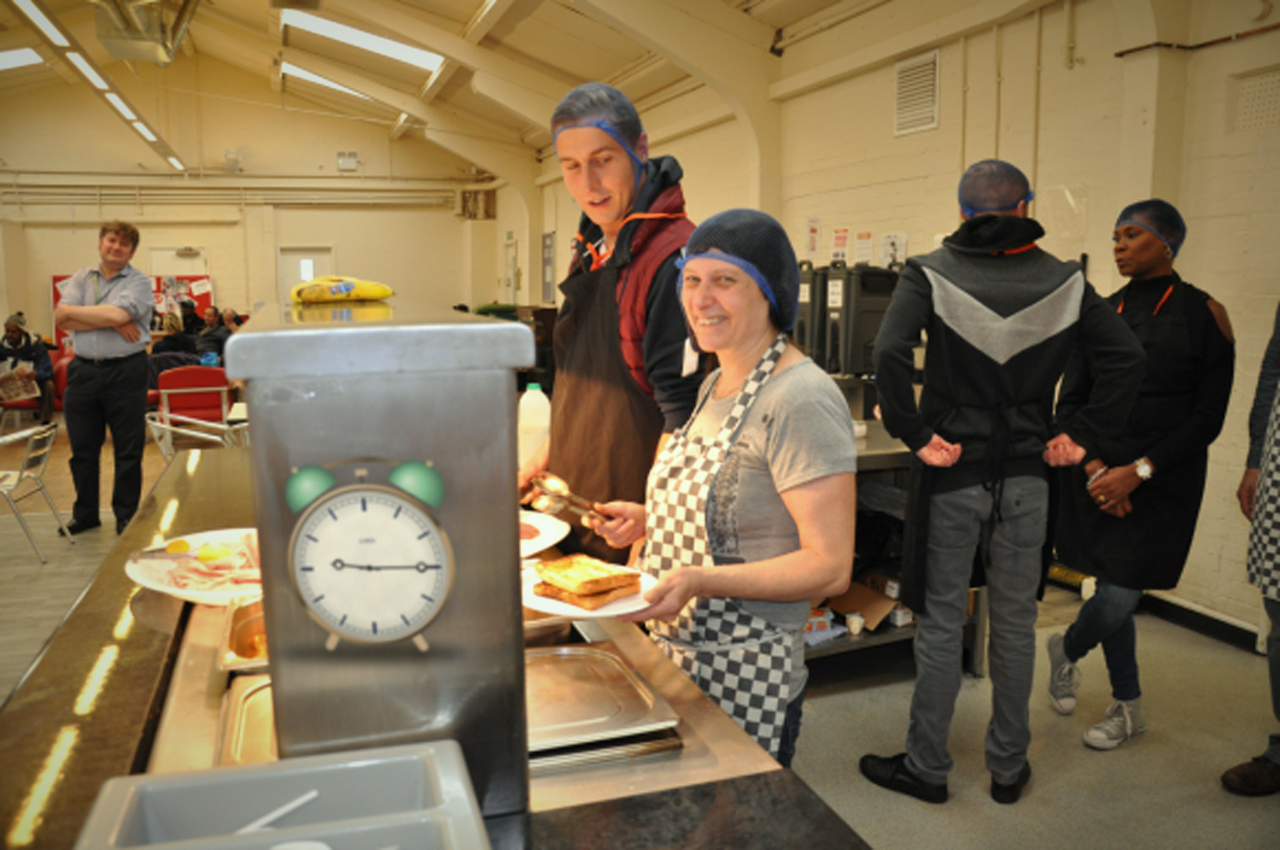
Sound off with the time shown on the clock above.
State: 9:15
